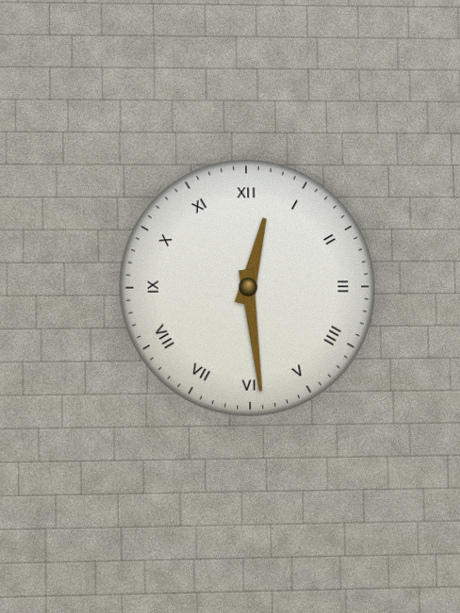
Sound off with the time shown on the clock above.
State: 12:29
